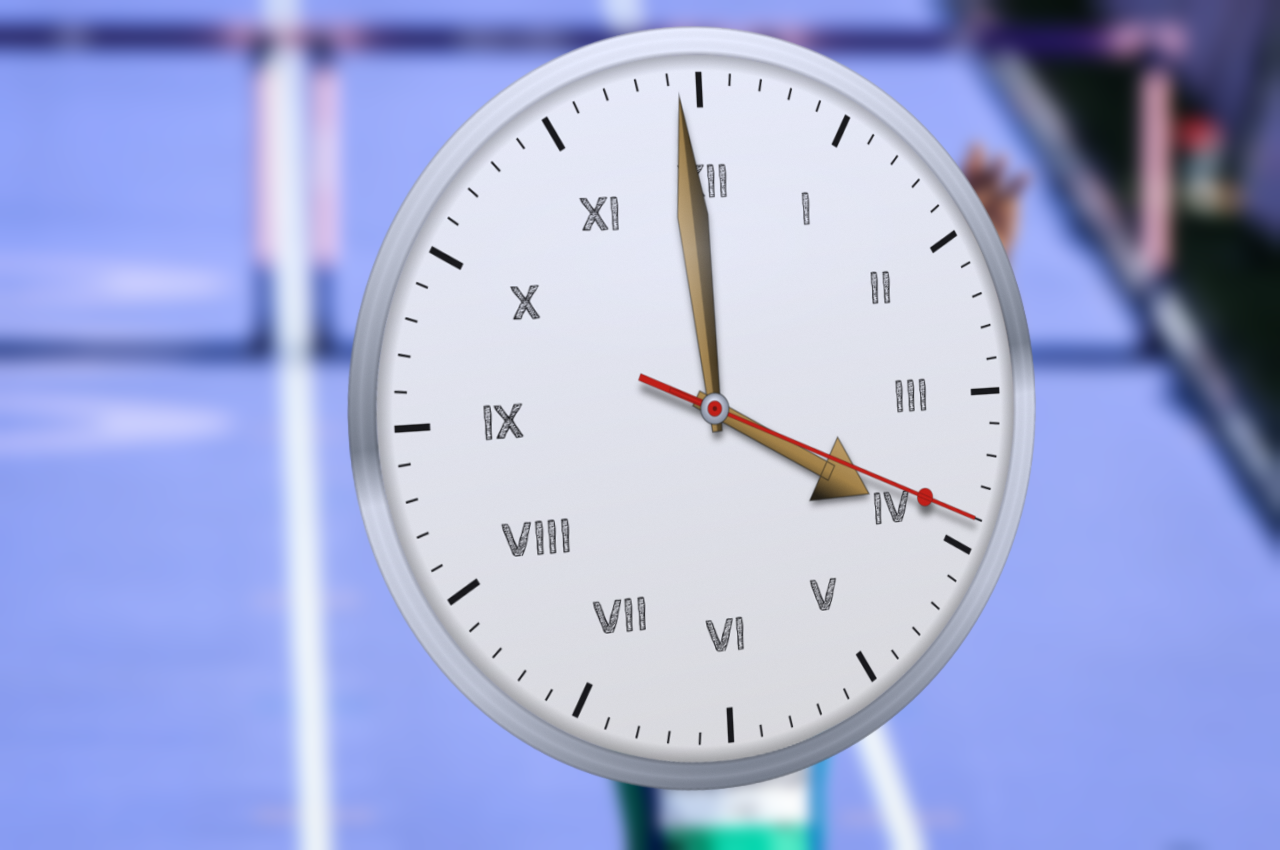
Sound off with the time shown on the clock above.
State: 3:59:19
